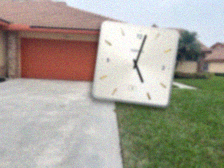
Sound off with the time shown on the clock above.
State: 5:02
